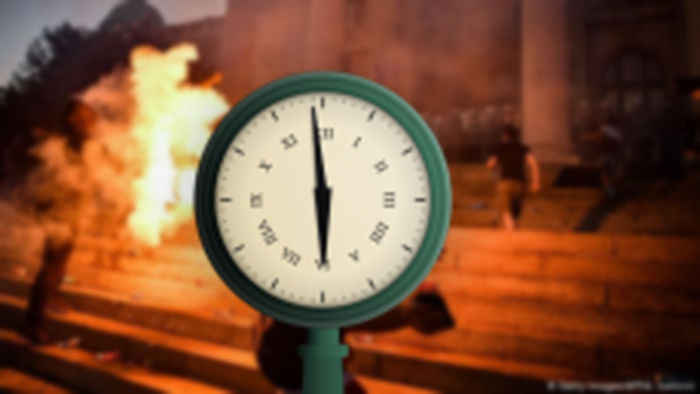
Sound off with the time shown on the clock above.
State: 5:59
